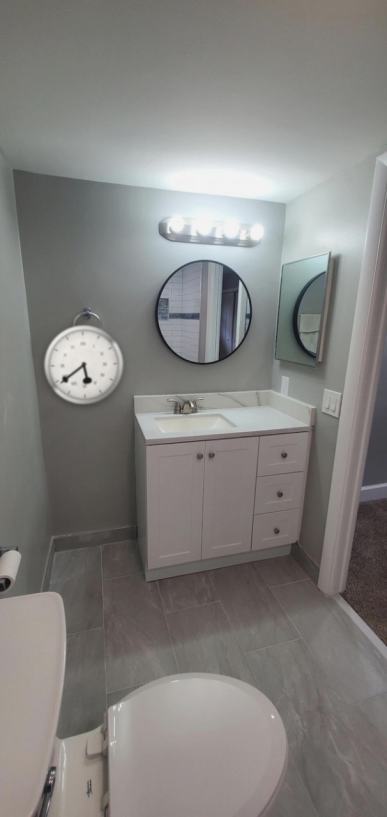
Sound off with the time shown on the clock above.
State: 5:39
